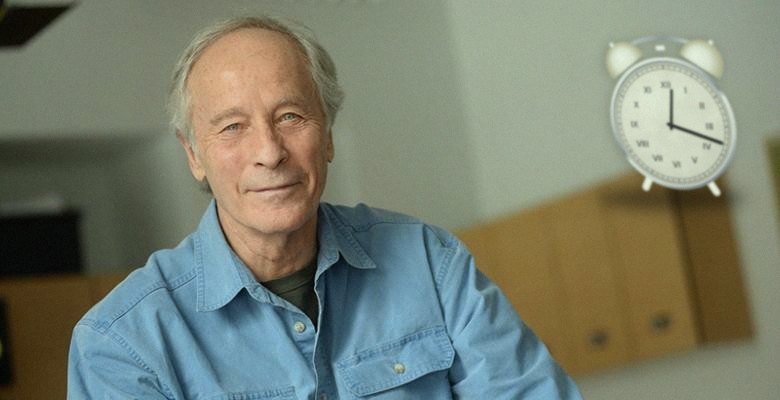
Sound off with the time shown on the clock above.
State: 12:18
